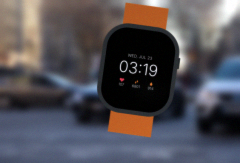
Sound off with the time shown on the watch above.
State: 3:19
